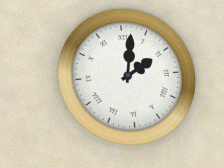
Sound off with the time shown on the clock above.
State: 2:02
